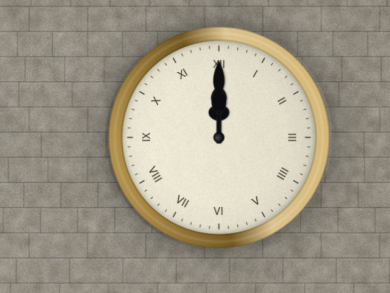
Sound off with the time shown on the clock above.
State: 12:00
